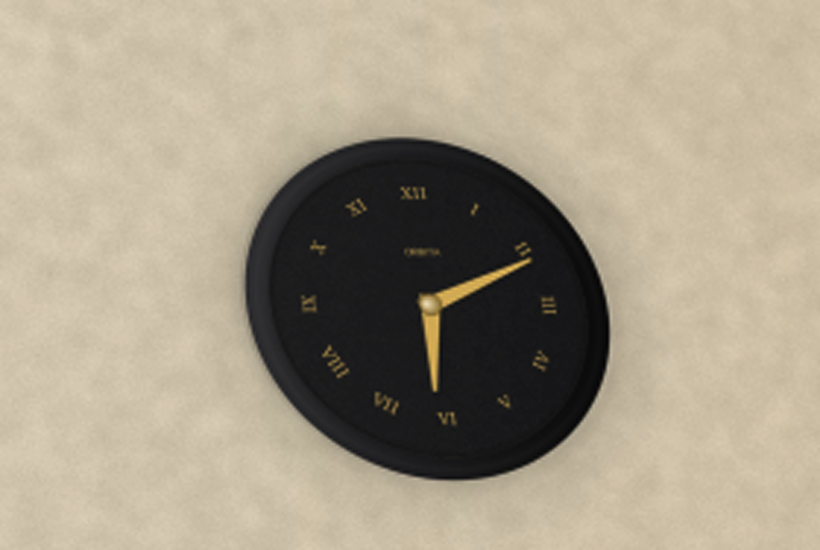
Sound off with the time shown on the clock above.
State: 6:11
